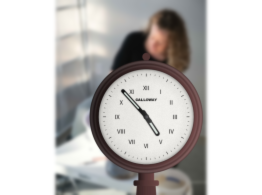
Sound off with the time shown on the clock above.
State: 4:53
